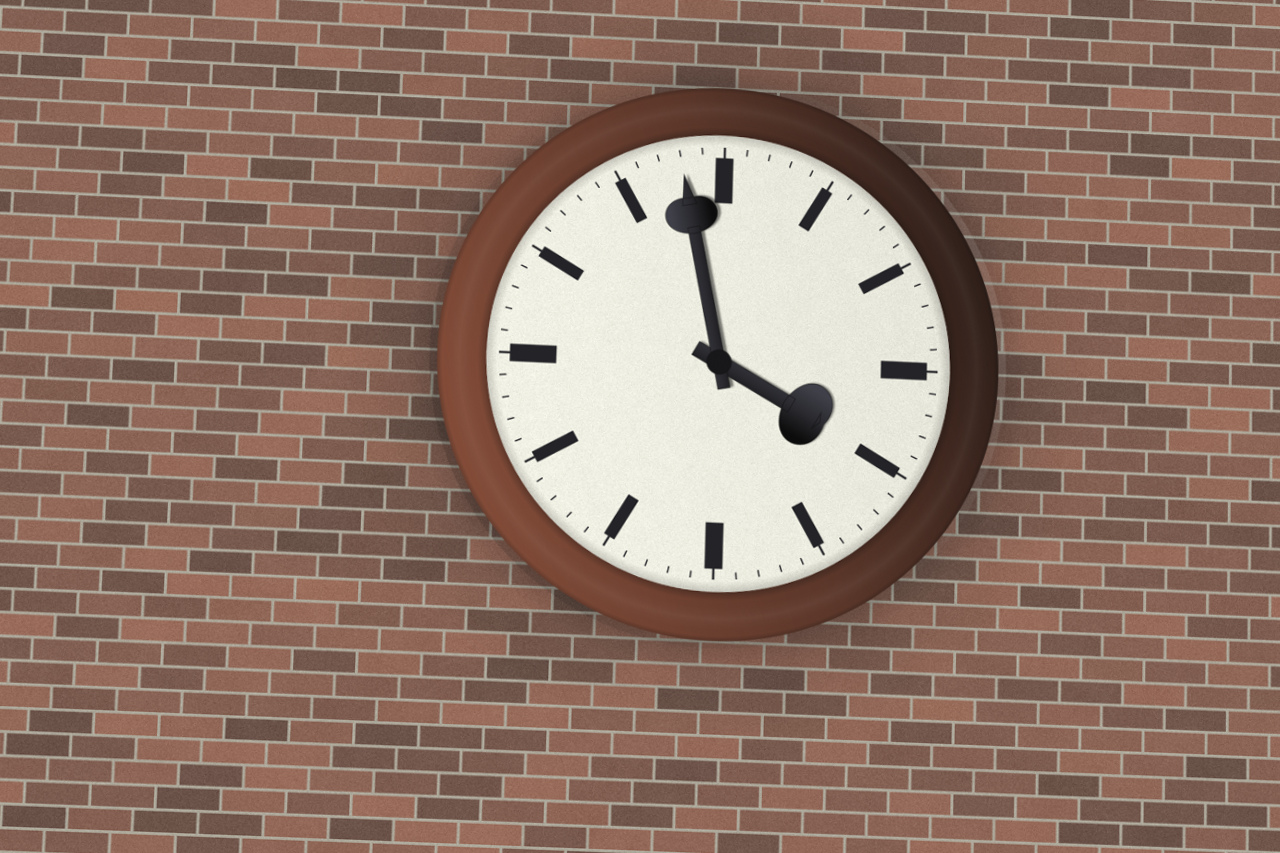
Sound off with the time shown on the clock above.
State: 3:58
